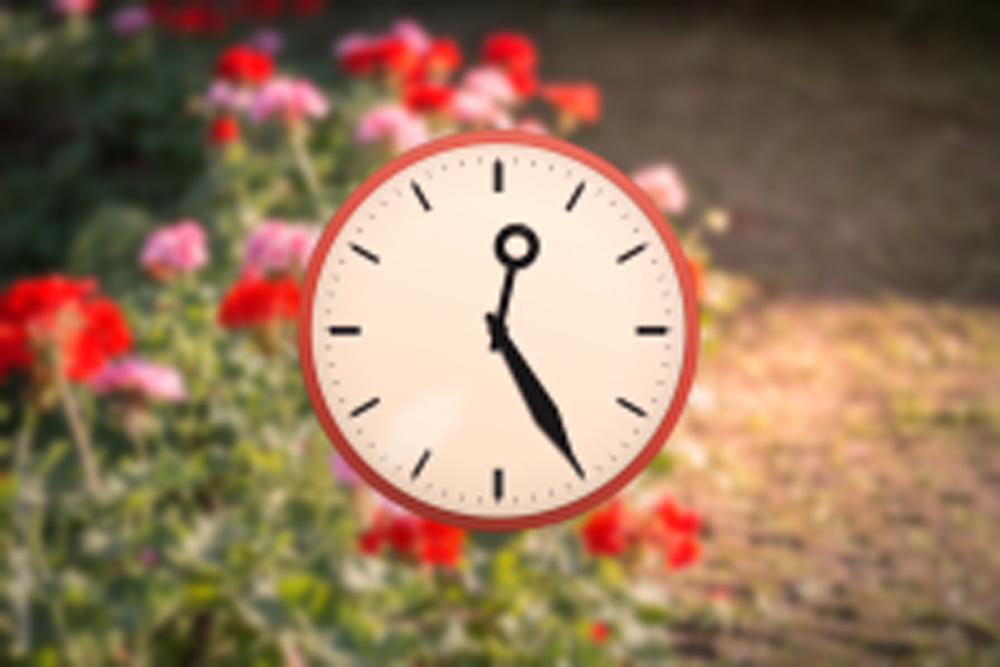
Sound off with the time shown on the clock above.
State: 12:25
